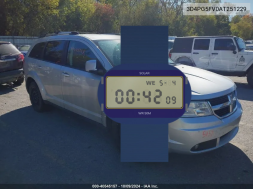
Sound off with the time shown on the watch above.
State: 0:42:09
